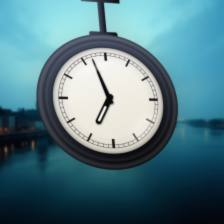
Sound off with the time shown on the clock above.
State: 6:57
